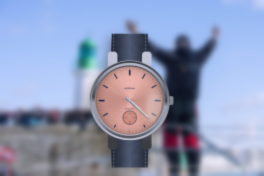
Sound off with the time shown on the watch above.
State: 4:22
